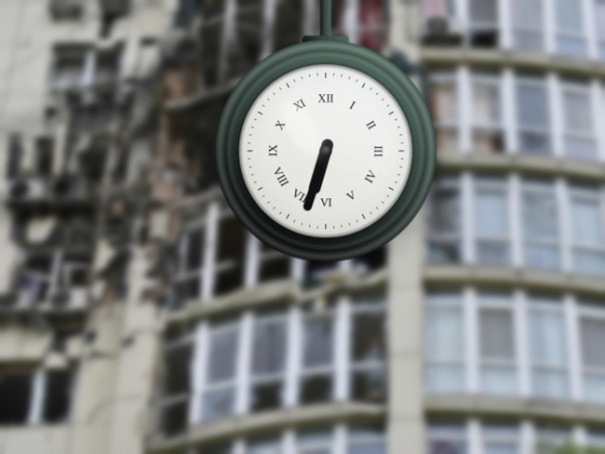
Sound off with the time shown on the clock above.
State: 6:33
